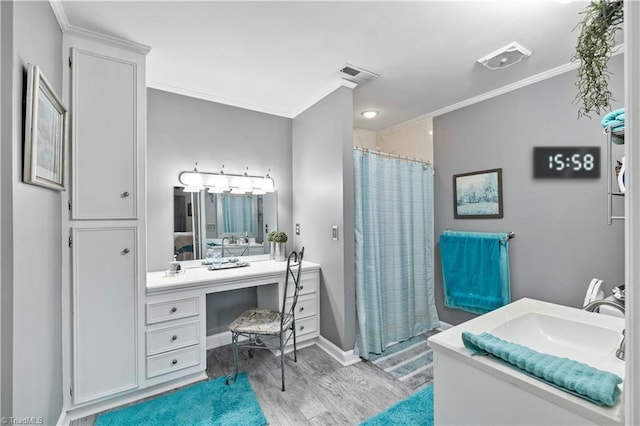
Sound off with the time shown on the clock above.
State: 15:58
